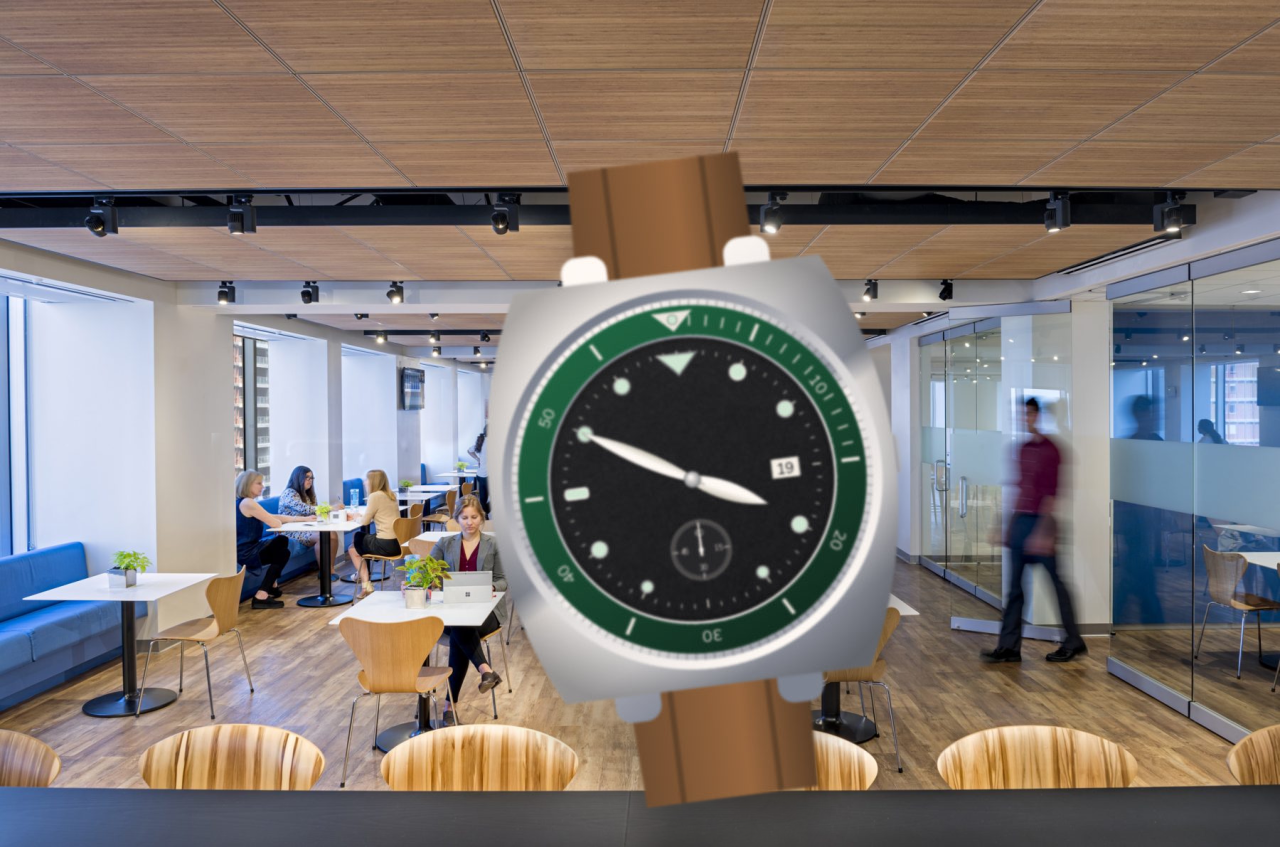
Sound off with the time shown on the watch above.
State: 3:50
